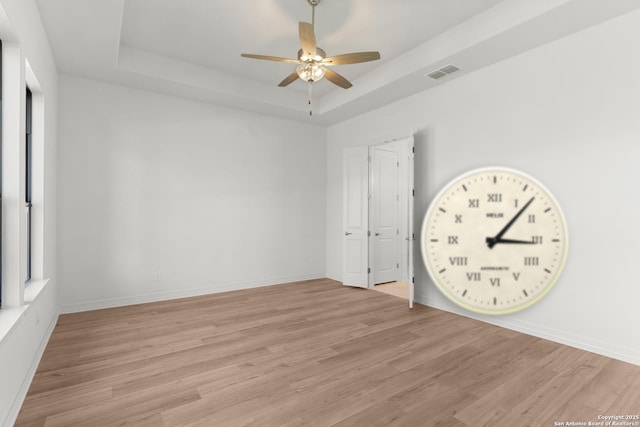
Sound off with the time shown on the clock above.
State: 3:07
